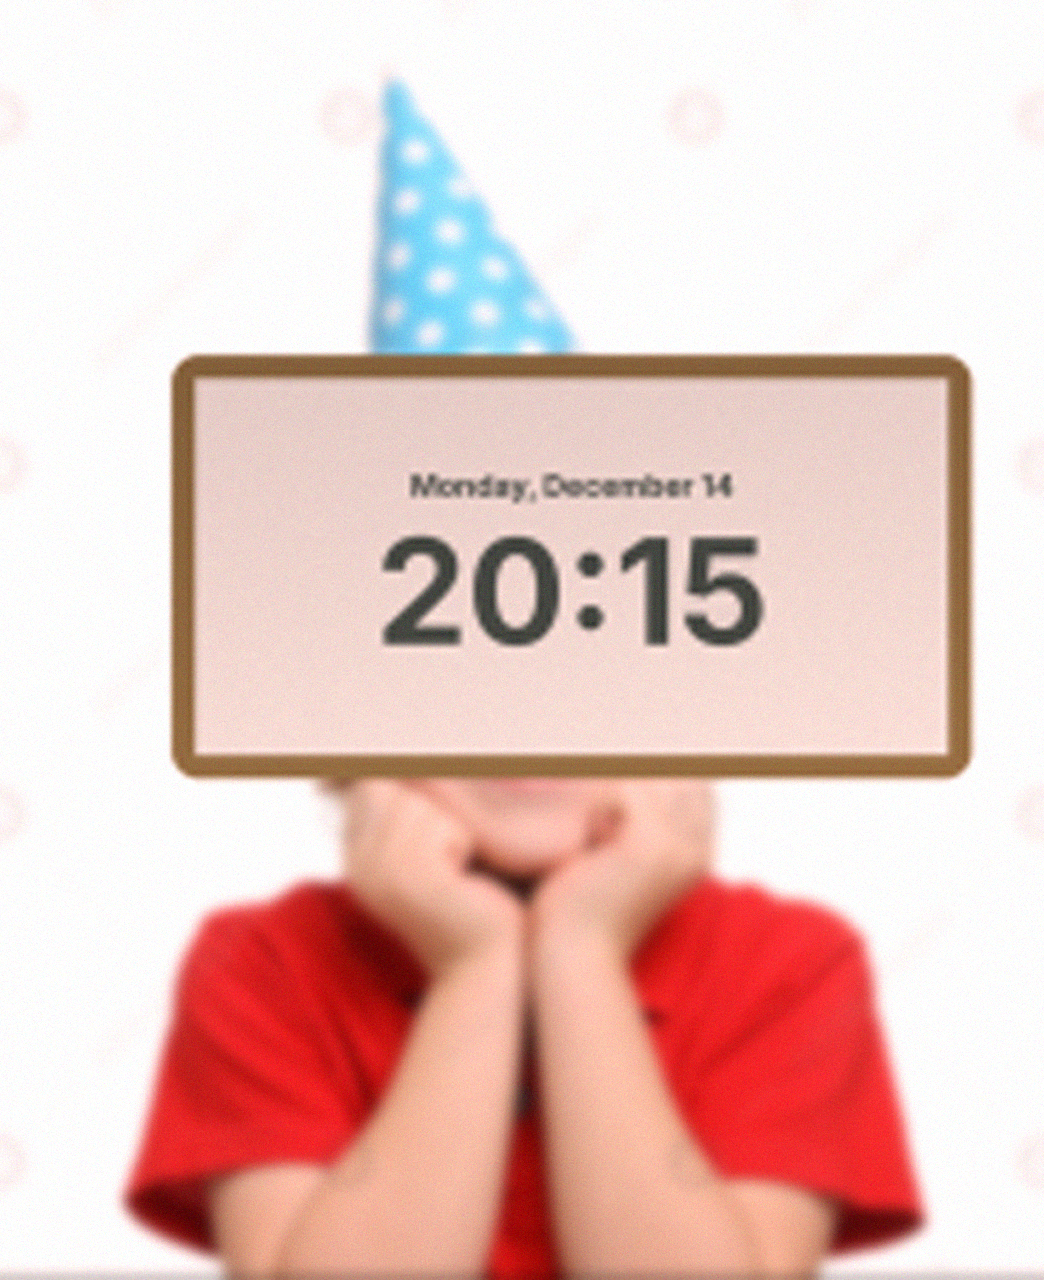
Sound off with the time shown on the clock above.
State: 20:15
